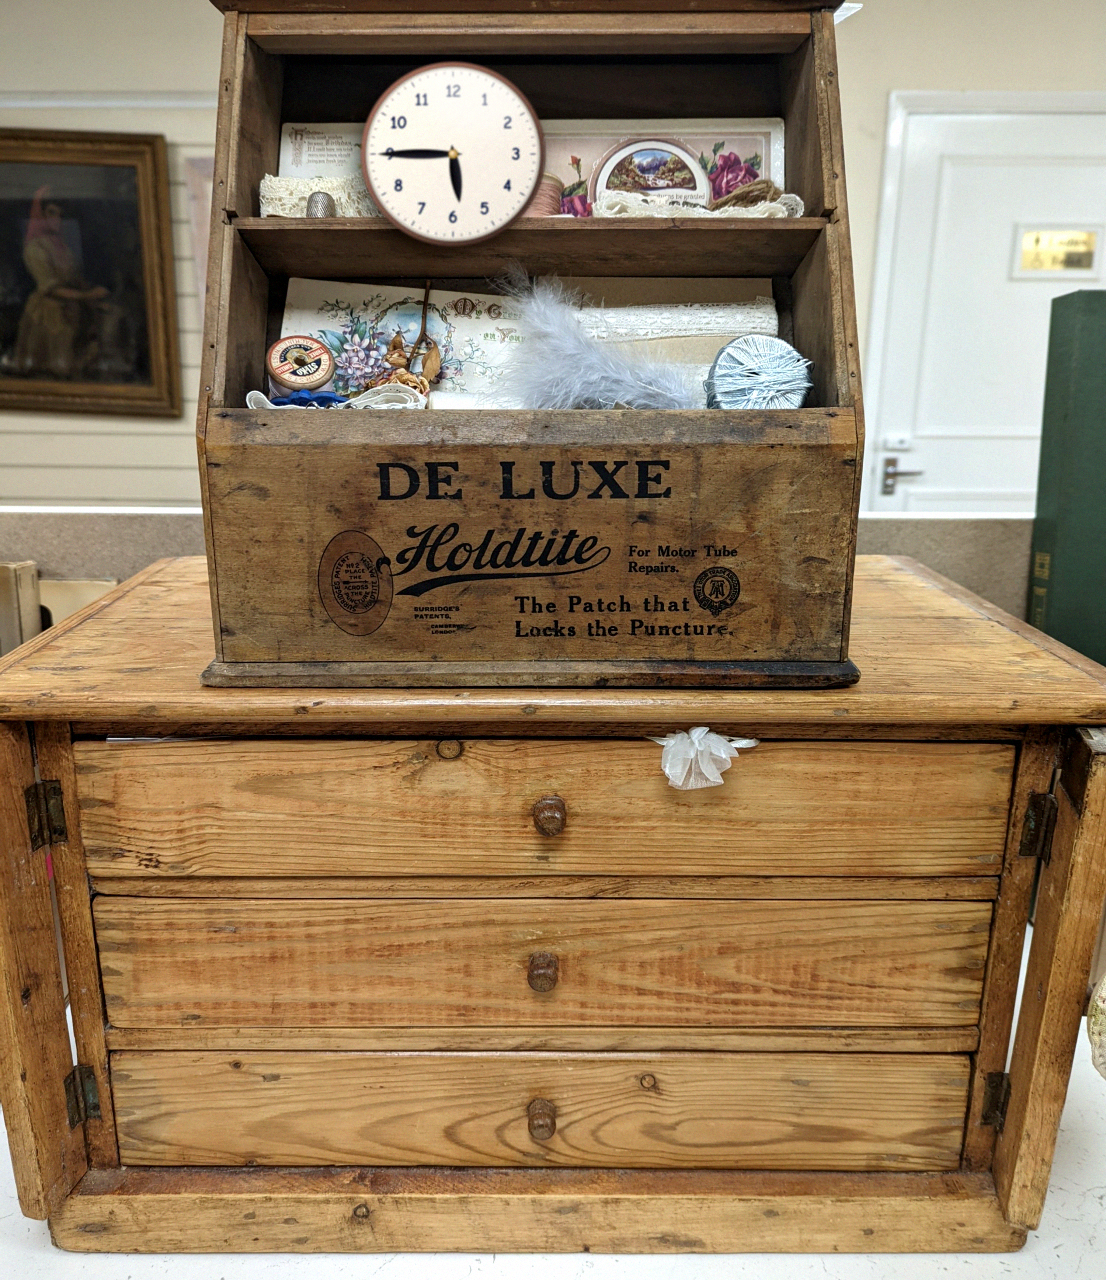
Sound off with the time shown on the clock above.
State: 5:45
